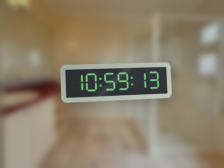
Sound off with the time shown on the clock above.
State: 10:59:13
